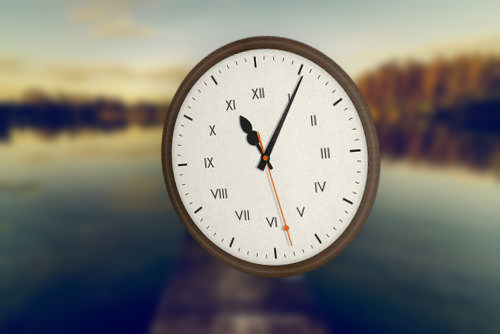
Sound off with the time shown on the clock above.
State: 11:05:28
